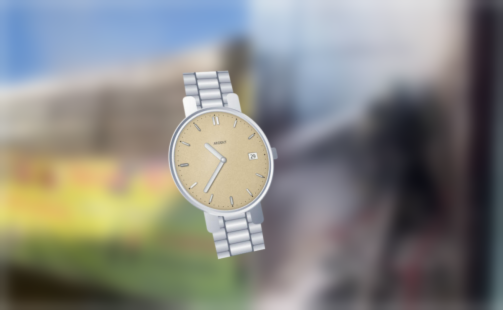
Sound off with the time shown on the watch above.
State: 10:37
